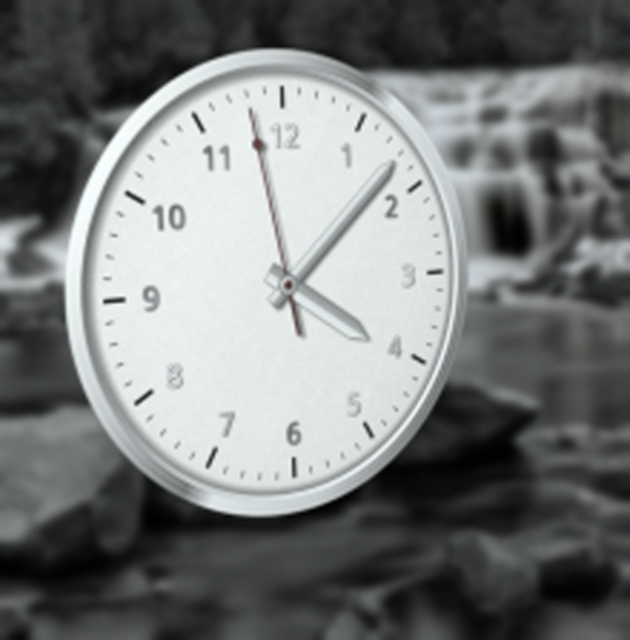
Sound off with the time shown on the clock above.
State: 4:07:58
